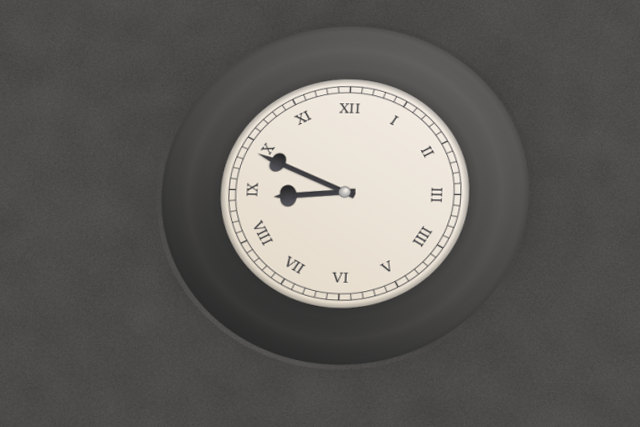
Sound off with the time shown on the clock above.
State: 8:49
